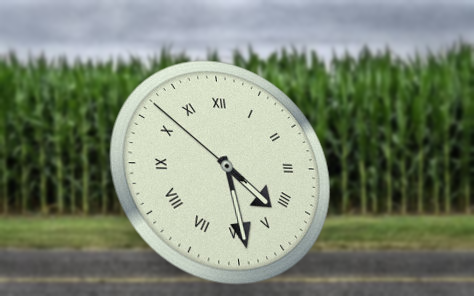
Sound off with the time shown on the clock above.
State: 4:28:52
